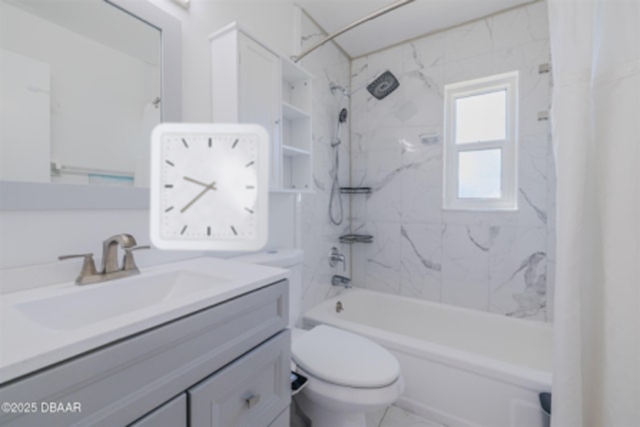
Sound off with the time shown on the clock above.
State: 9:38
